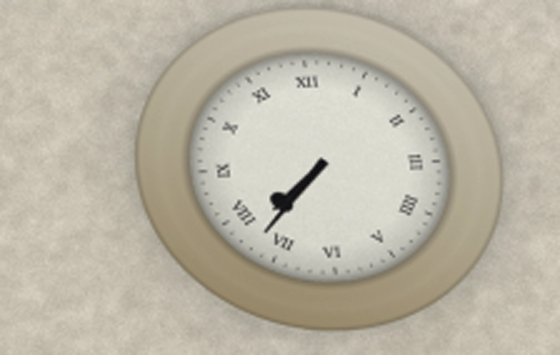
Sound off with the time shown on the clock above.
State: 7:37
